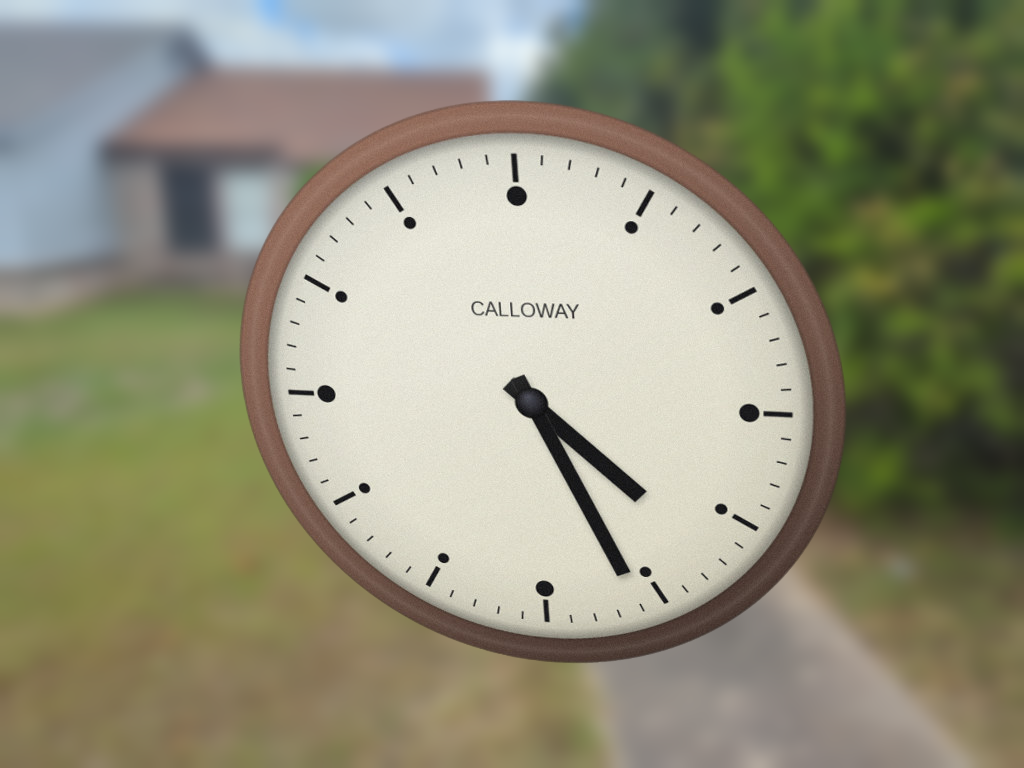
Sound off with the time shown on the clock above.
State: 4:26
